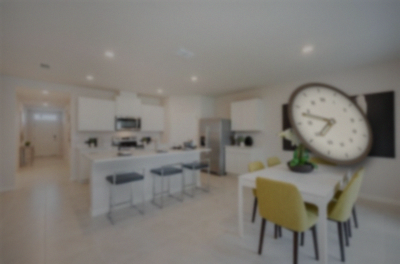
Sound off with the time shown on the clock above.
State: 7:48
